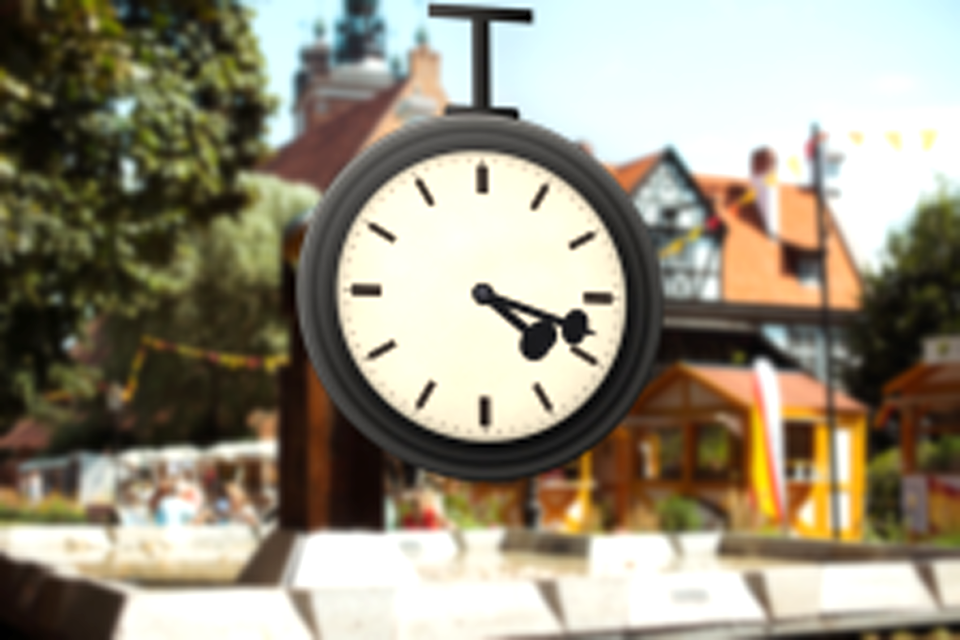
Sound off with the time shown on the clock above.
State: 4:18
